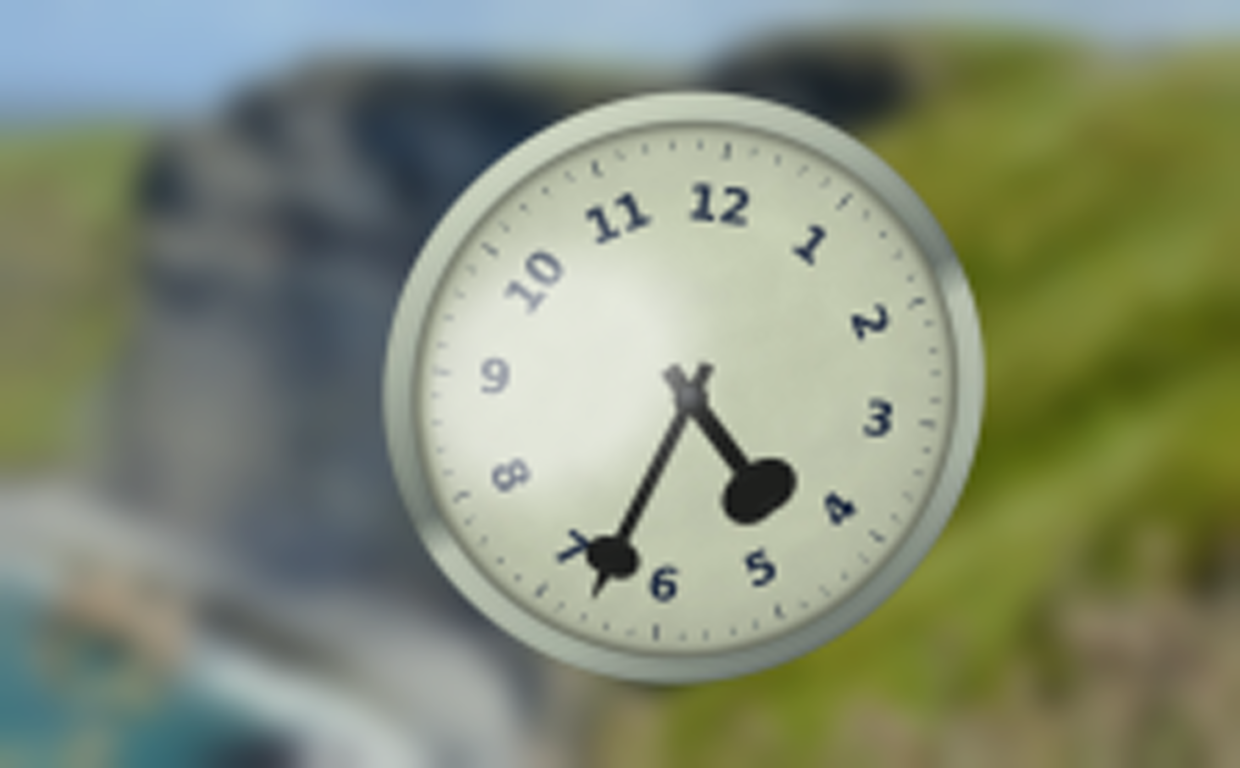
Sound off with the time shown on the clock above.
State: 4:33
